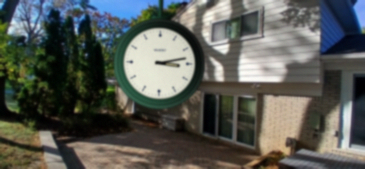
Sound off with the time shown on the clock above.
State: 3:13
